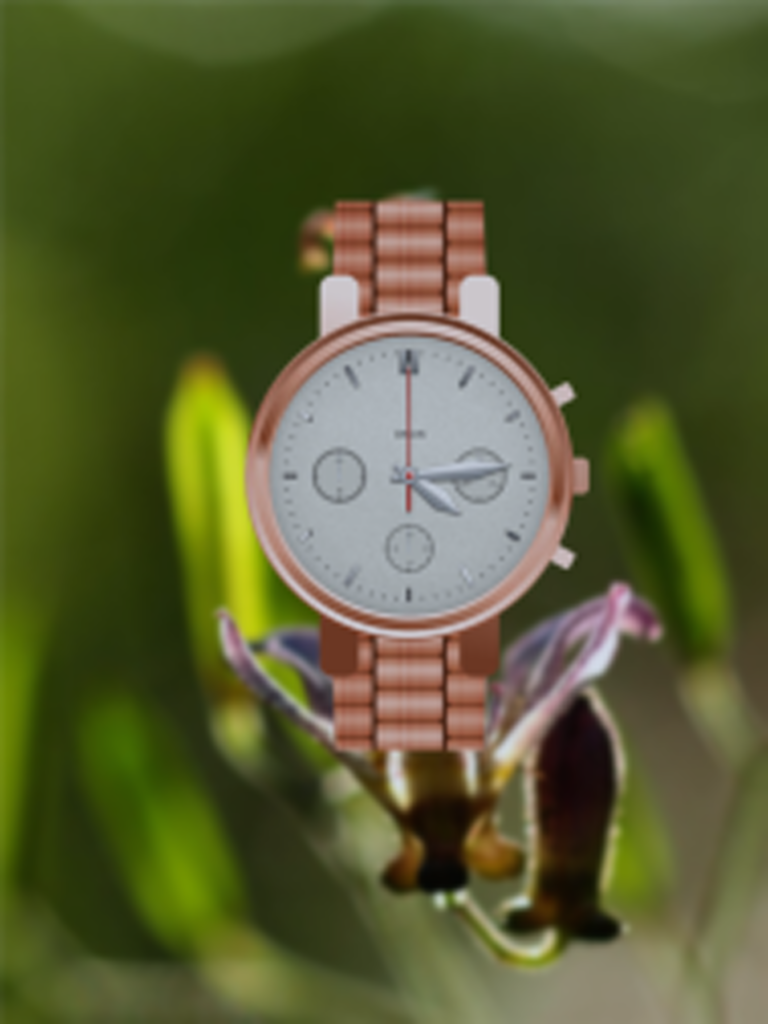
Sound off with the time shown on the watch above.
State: 4:14
